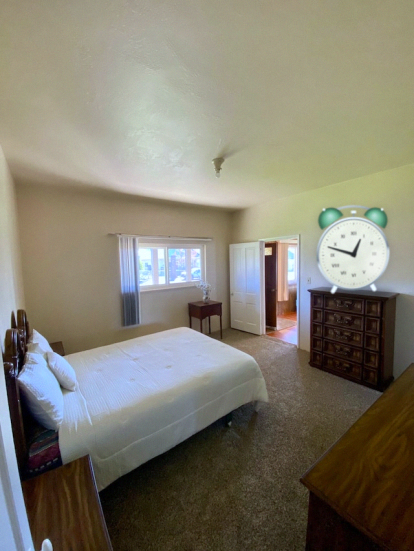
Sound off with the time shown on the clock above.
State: 12:48
